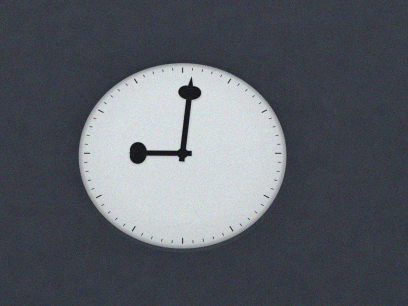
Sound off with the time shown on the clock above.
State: 9:01
